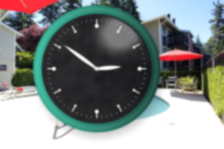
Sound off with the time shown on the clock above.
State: 2:51
